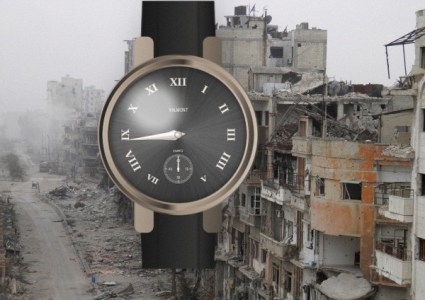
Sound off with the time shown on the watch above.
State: 8:44
